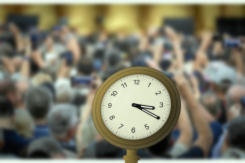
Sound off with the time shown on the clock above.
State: 3:20
